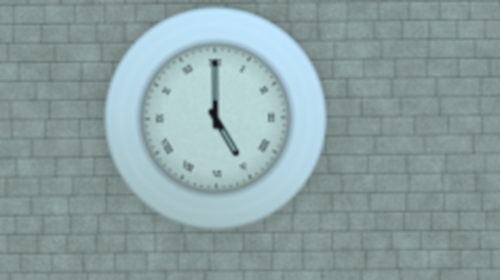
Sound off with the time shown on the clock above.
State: 5:00
